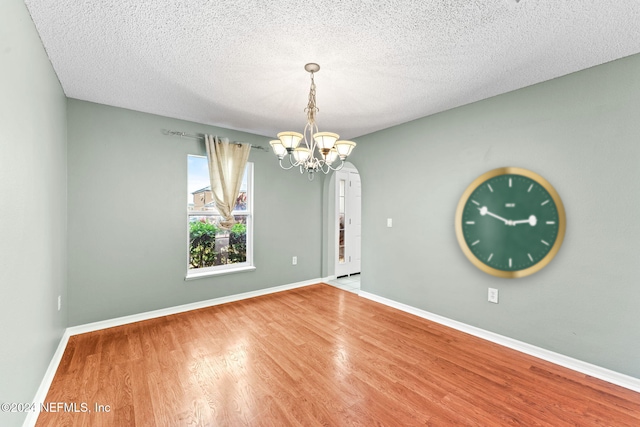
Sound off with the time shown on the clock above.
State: 2:49
